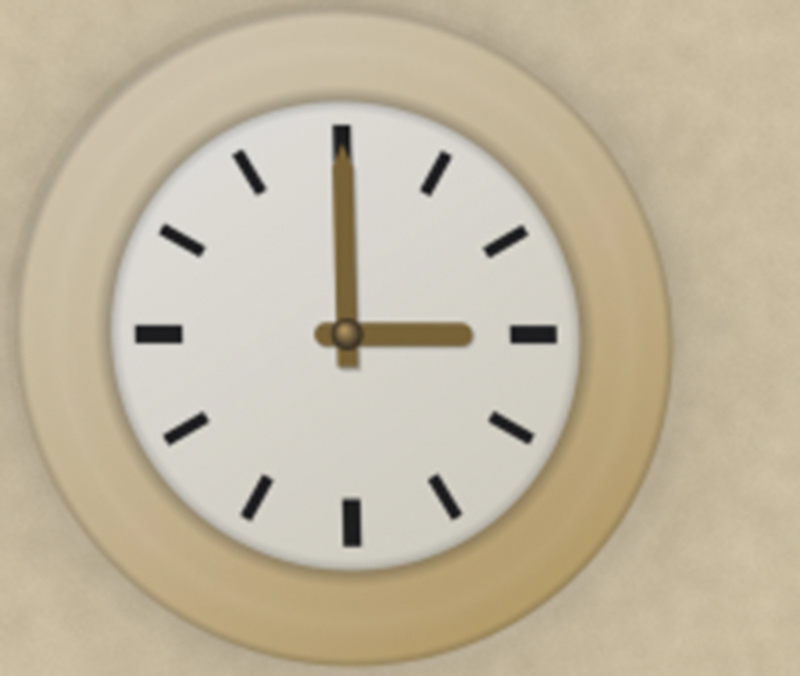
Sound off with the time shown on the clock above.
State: 3:00
